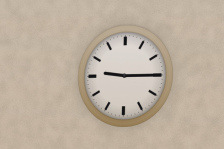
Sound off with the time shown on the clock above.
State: 9:15
